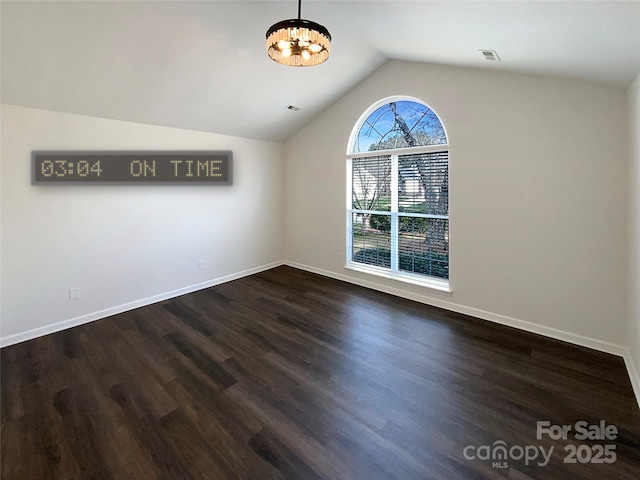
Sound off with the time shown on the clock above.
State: 3:04
